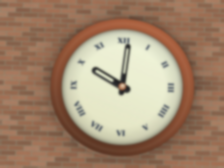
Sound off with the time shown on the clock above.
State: 10:01
